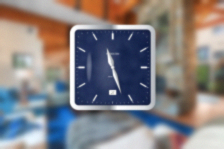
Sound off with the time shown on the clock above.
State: 11:27
